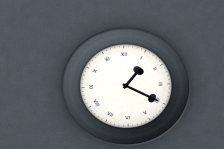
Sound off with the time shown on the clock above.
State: 1:20
